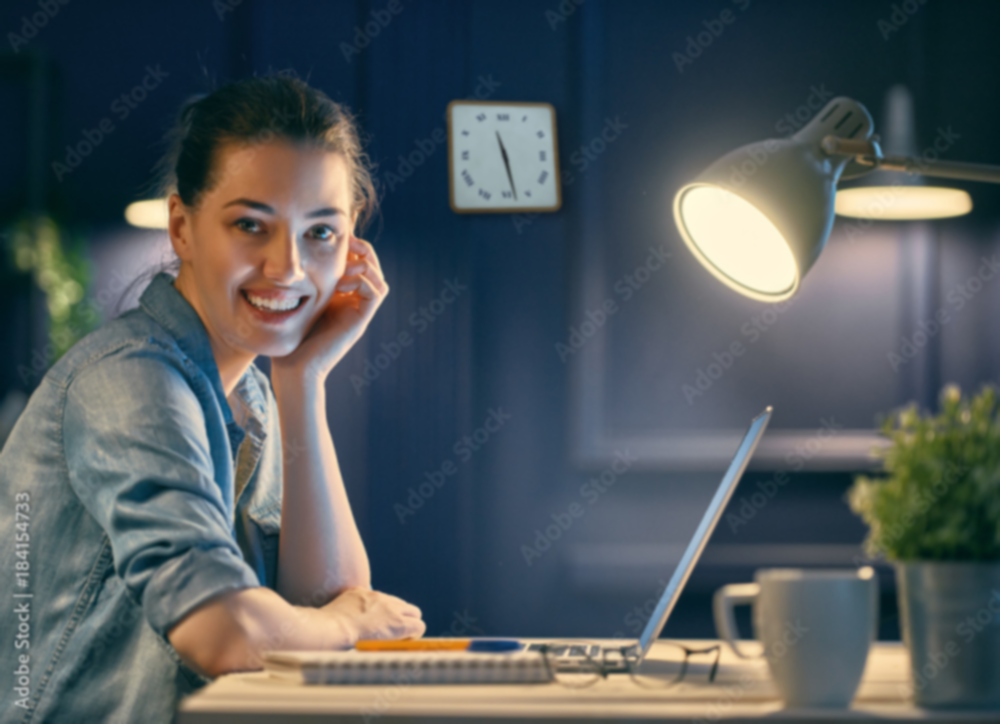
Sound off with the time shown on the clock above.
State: 11:28
